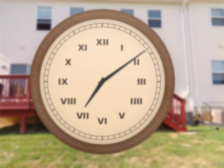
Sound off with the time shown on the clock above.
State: 7:09
